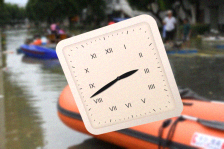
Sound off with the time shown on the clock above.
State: 2:42
